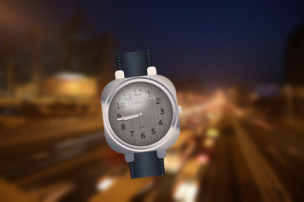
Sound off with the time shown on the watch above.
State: 8:44
